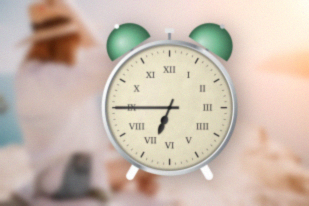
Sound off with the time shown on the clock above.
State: 6:45
